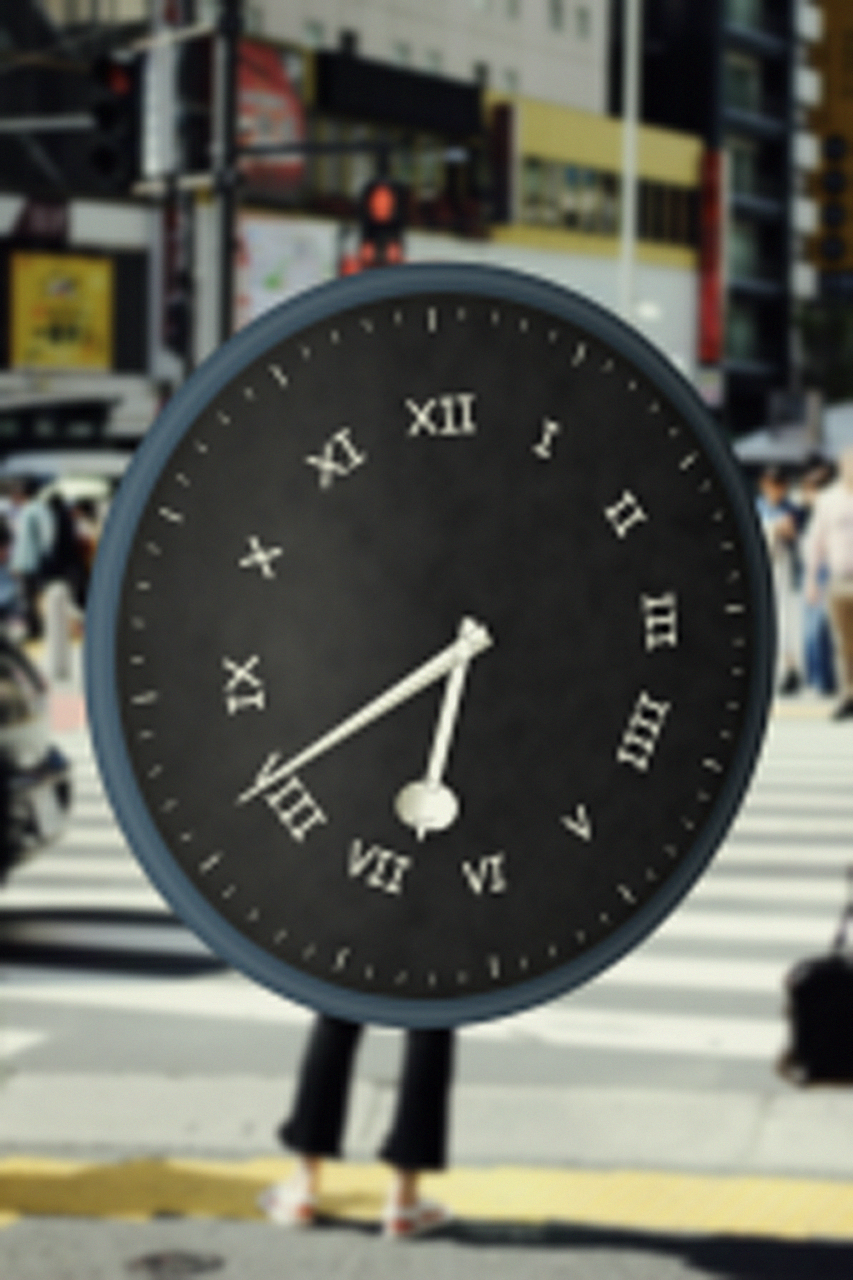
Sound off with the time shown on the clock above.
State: 6:41
